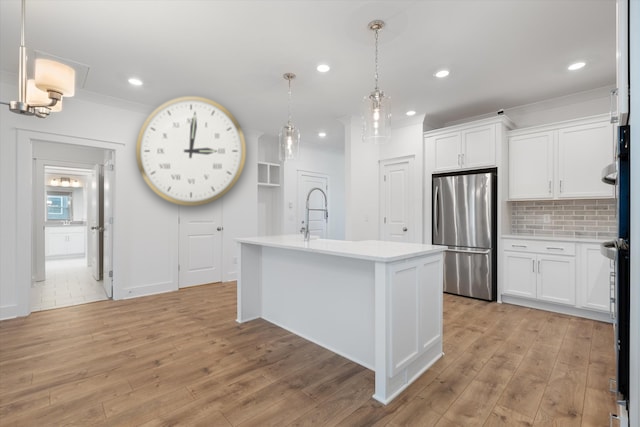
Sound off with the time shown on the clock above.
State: 3:01
